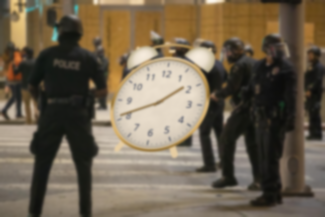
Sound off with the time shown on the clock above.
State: 1:41
